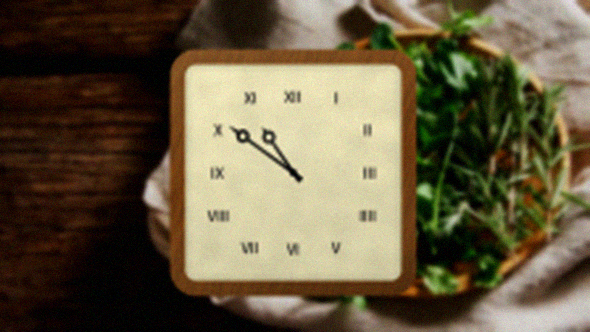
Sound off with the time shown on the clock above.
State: 10:51
